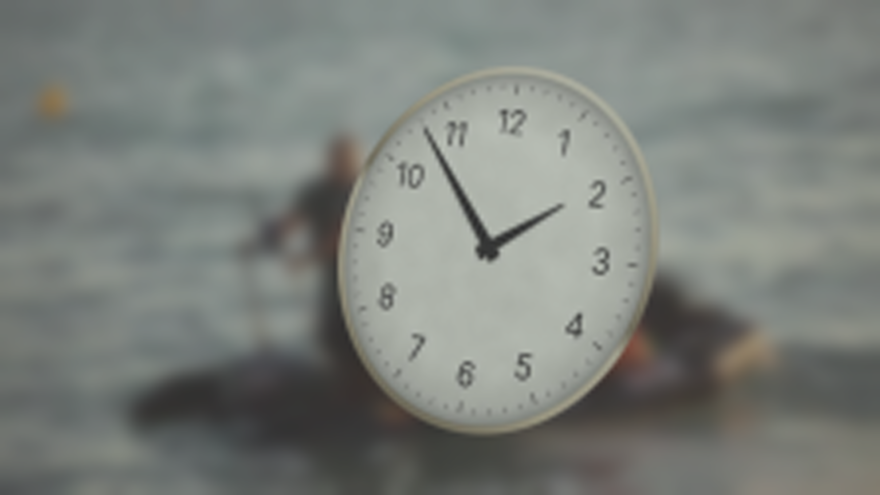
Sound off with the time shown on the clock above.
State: 1:53
